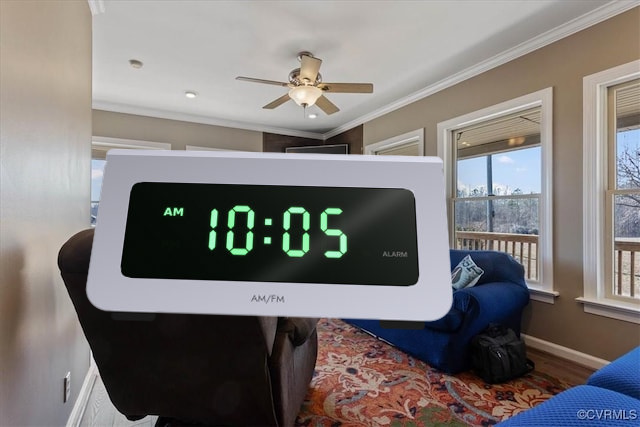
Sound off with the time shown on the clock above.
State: 10:05
